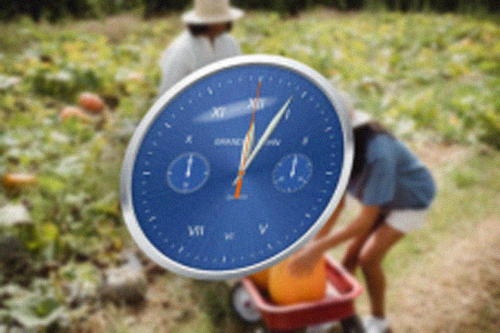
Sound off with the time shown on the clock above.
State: 12:04
